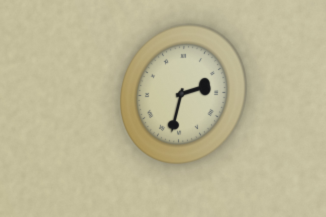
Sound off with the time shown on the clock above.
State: 2:32
